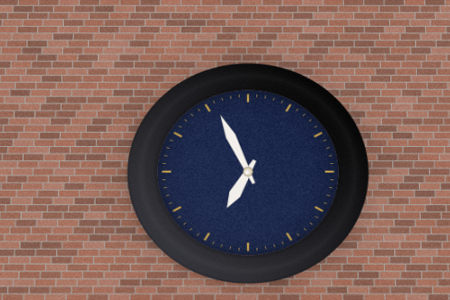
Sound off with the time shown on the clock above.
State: 6:56
